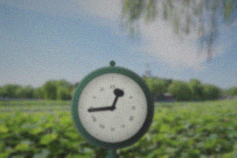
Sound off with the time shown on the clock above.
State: 12:44
